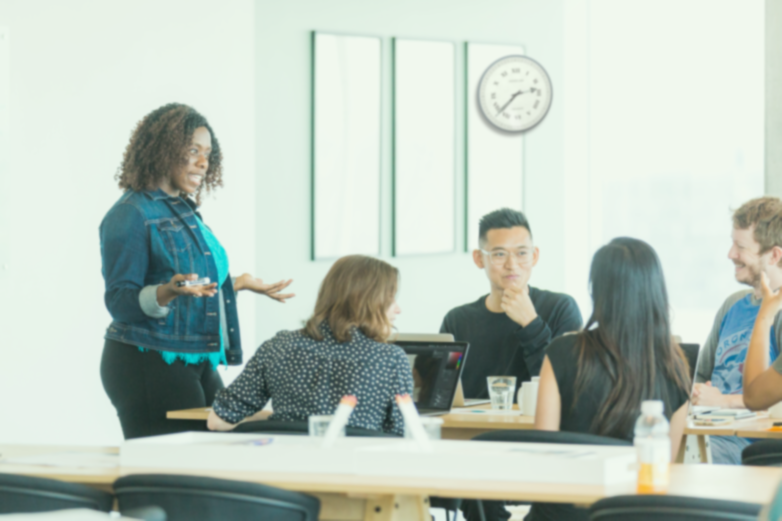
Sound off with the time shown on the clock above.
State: 2:38
